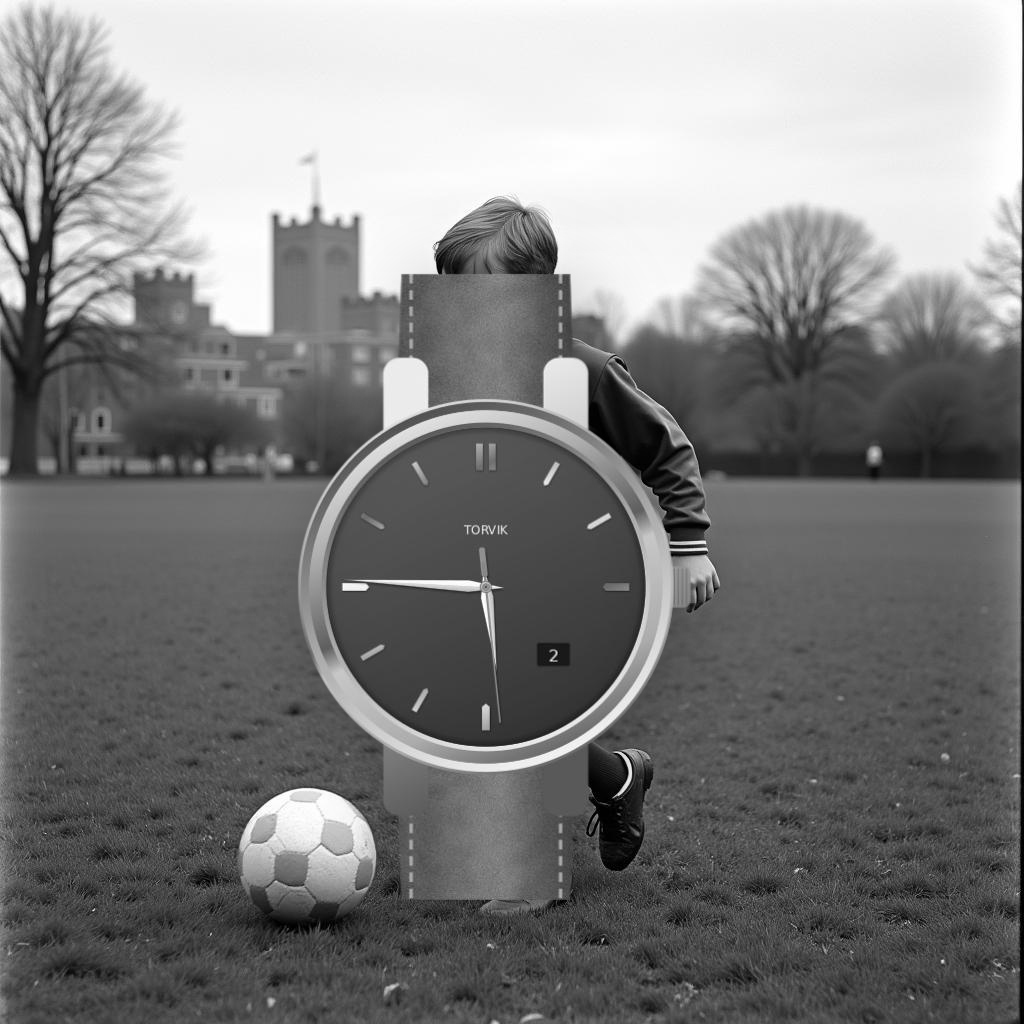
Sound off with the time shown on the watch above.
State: 5:45:29
